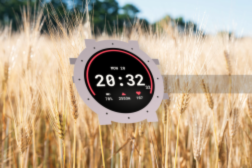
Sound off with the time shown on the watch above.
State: 20:32
